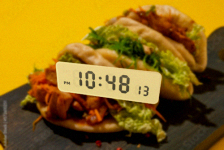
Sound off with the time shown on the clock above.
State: 10:48:13
